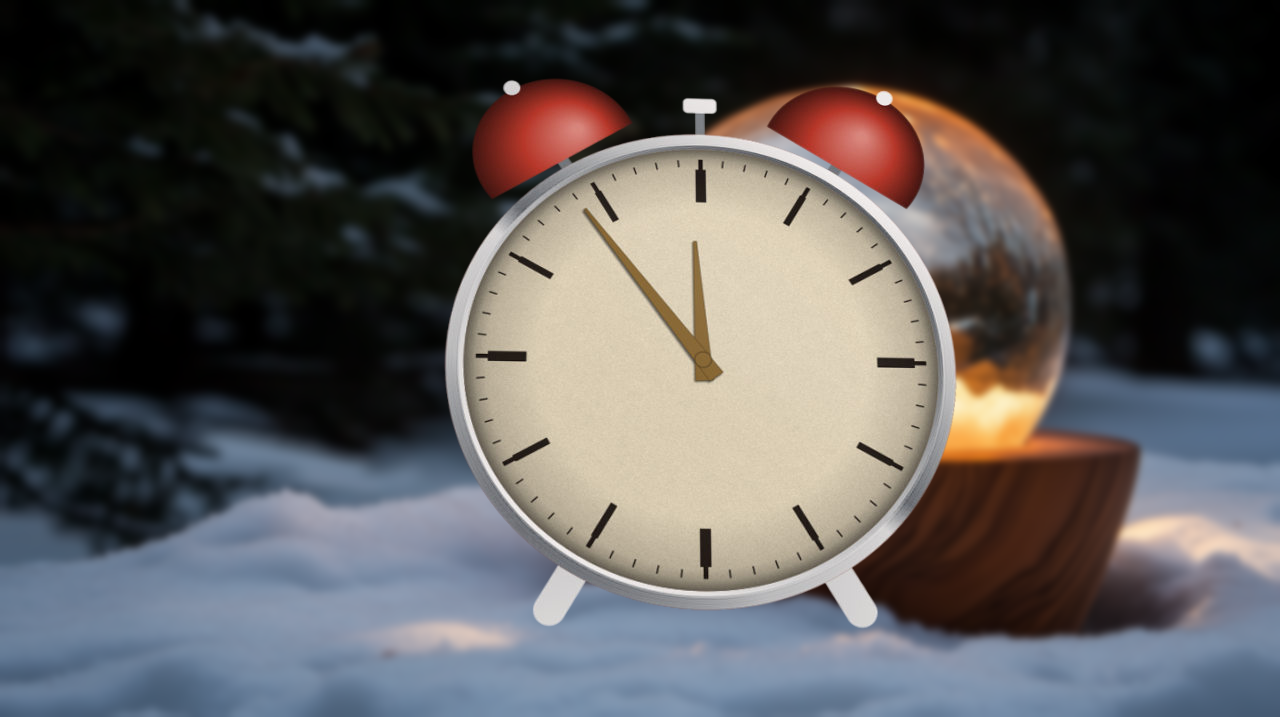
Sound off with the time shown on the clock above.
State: 11:54
